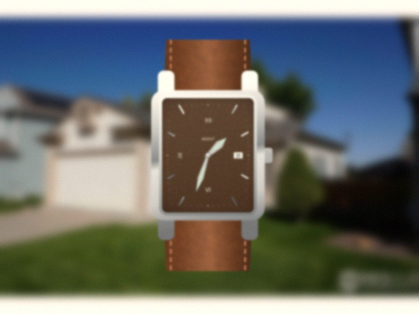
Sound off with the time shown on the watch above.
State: 1:33
